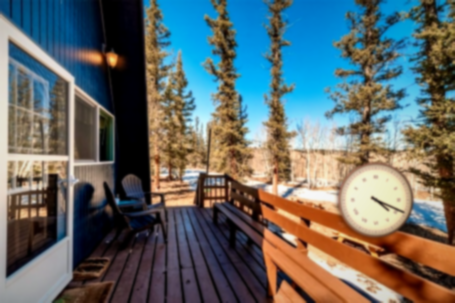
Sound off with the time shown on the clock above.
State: 4:19
